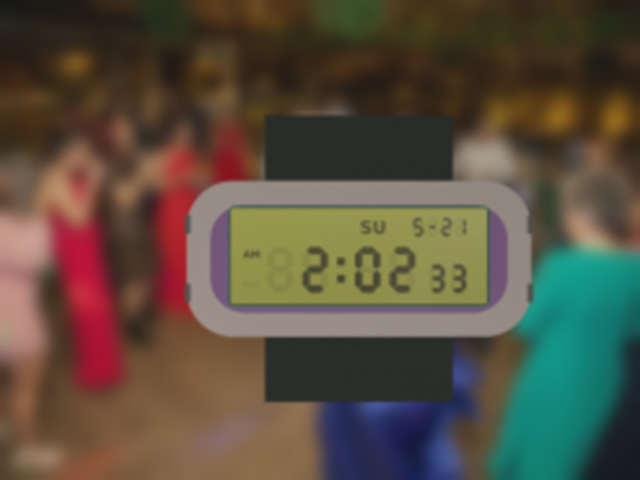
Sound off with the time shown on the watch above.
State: 2:02:33
